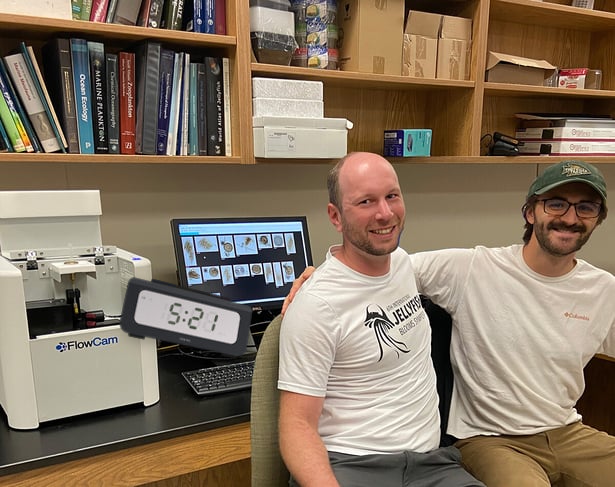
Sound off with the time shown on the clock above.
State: 5:21
